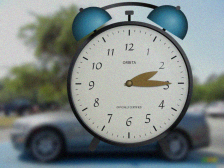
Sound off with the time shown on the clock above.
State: 2:15
